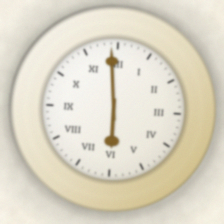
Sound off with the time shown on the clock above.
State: 5:59
